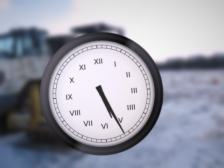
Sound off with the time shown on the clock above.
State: 5:26
